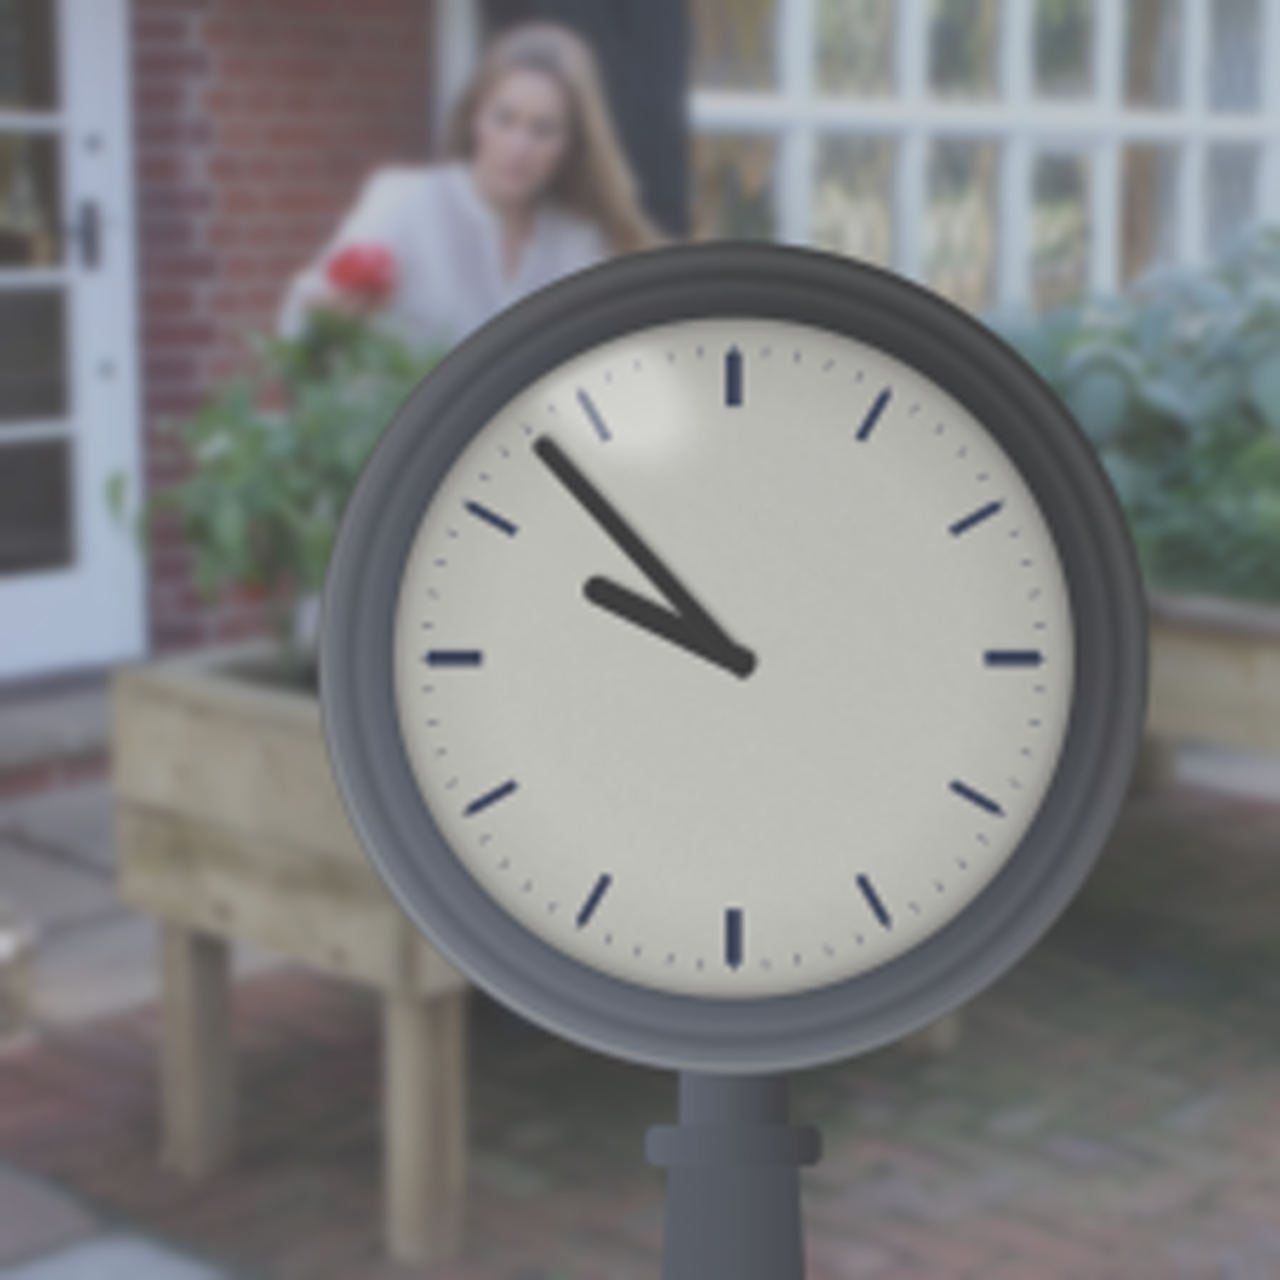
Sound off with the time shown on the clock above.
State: 9:53
